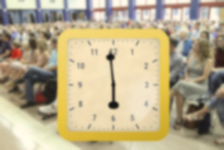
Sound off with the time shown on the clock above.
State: 5:59
